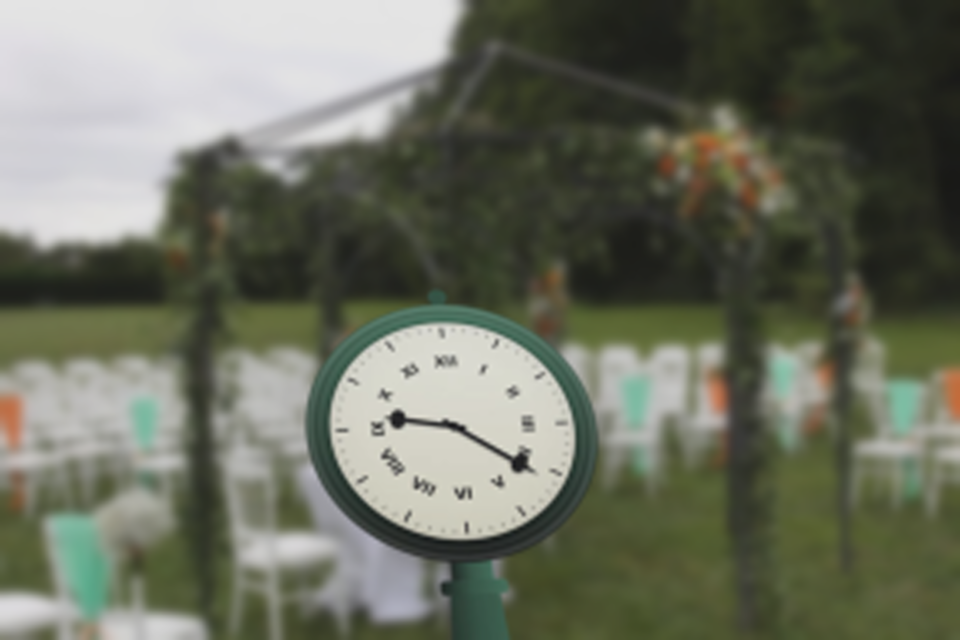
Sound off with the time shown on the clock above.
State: 9:21
